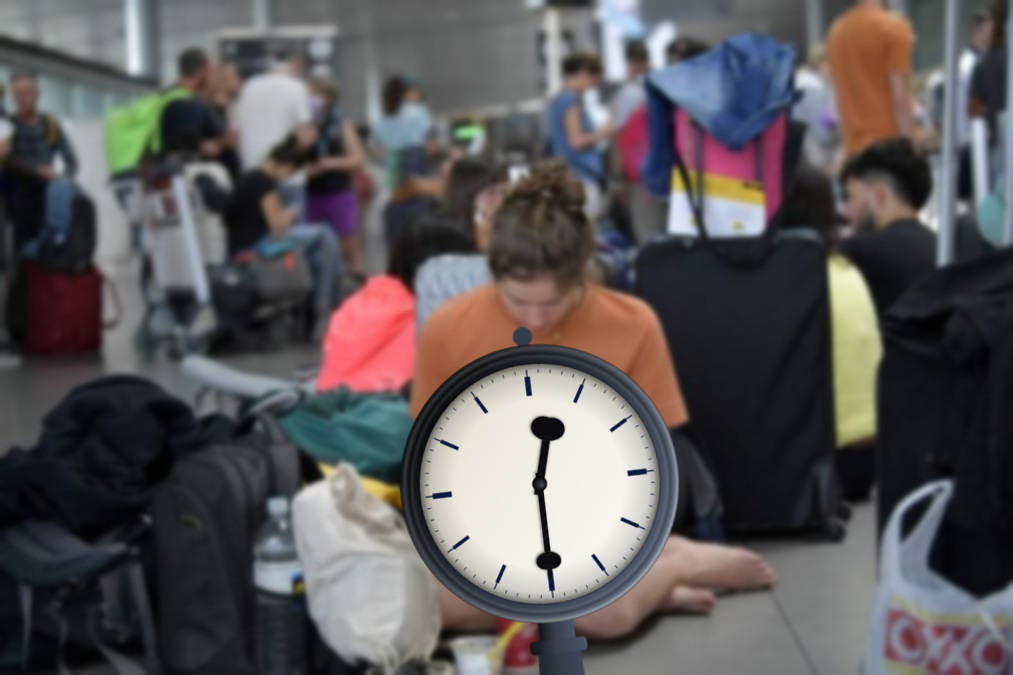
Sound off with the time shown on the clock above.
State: 12:30
